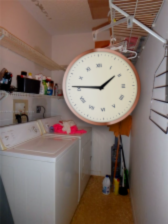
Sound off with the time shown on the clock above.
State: 1:46
